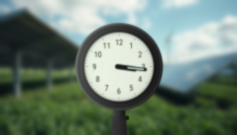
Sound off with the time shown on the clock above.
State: 3:16
